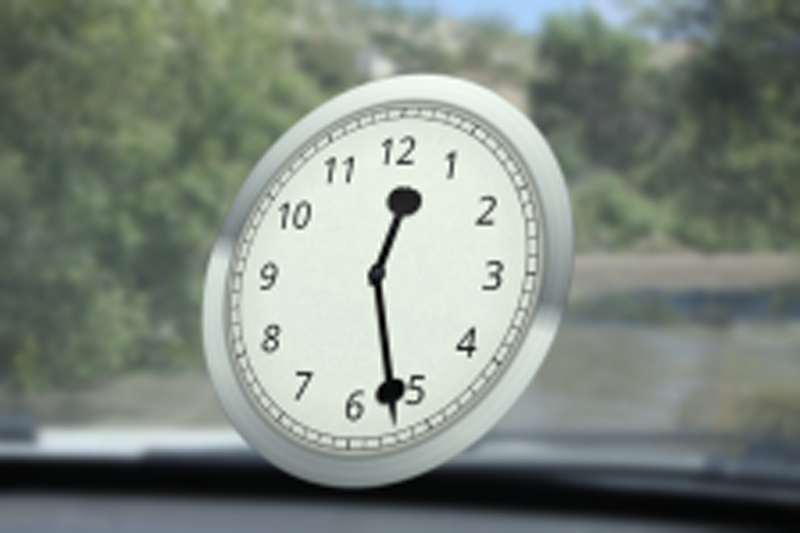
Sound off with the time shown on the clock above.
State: 12:27
